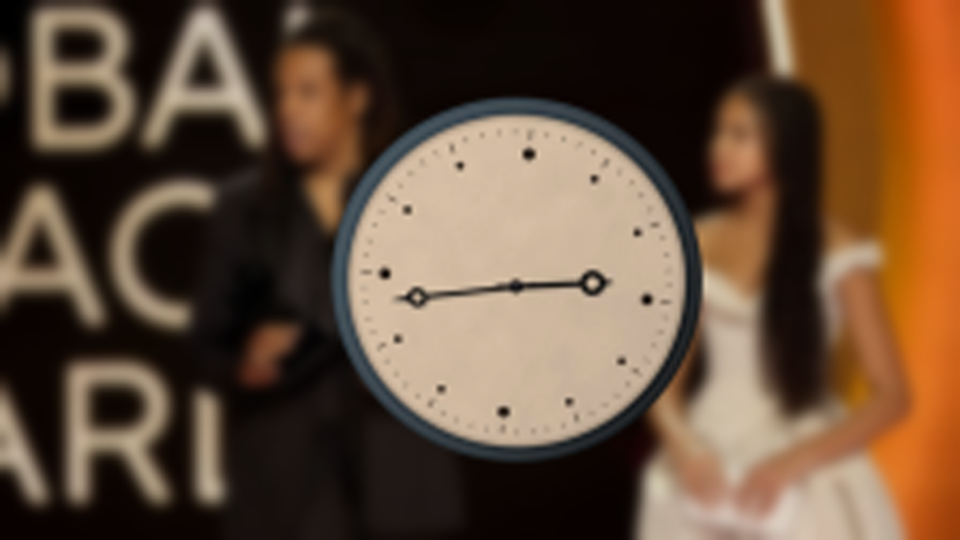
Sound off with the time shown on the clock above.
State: 2:43
